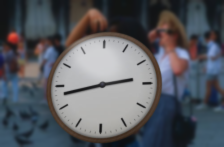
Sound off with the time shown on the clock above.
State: 2:43
